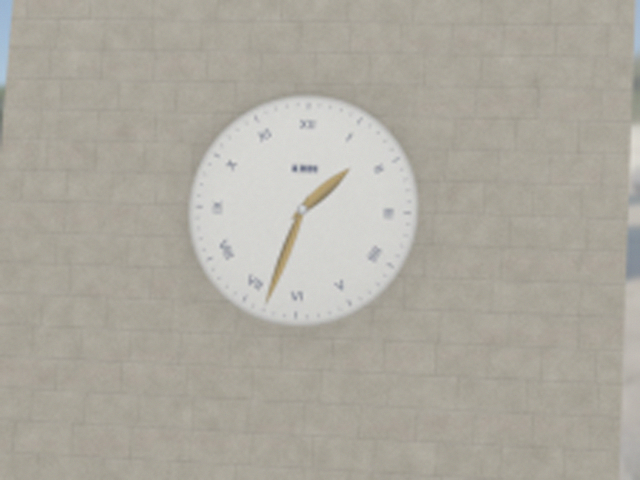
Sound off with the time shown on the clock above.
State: 1:33
